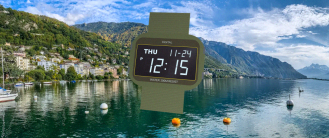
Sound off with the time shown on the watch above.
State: 12:15
